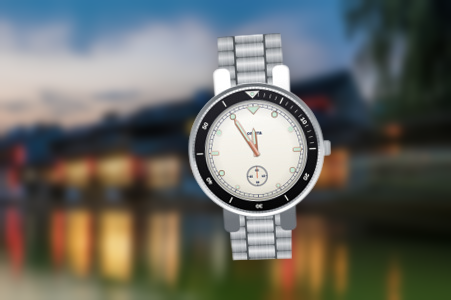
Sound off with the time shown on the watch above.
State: 11:55
